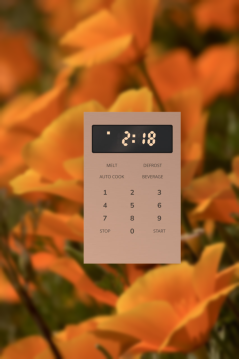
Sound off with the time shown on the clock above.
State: 2:18
